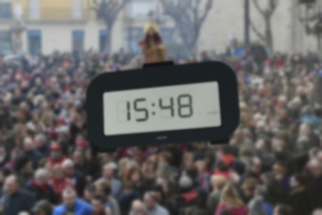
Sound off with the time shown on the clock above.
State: 15:48
